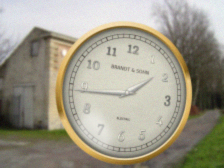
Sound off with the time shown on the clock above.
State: 1:44
